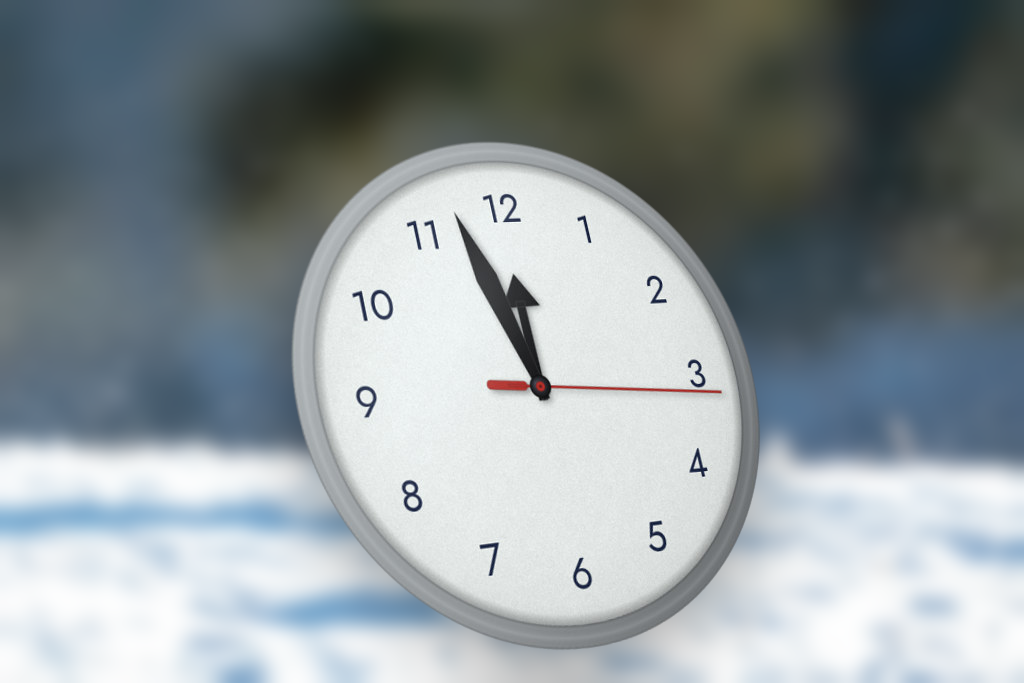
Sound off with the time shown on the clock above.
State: 11:57:16
